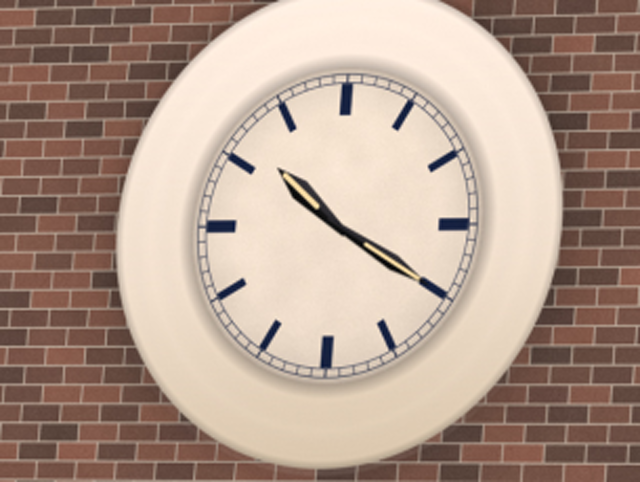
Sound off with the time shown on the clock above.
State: 10:20
